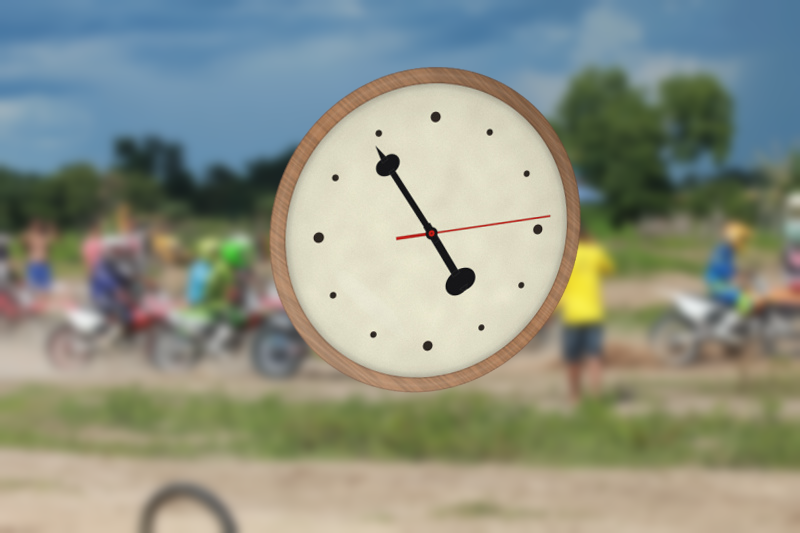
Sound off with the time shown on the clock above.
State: 4:54:14
